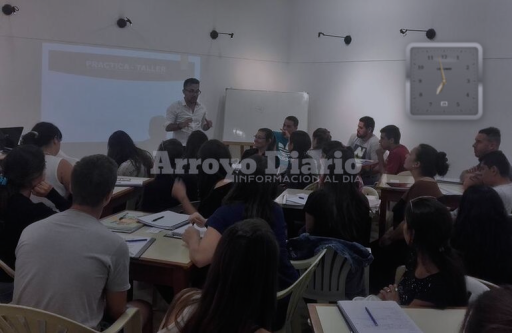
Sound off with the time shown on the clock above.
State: 6:58
